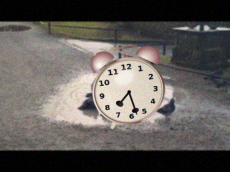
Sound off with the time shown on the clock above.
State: 7:28
